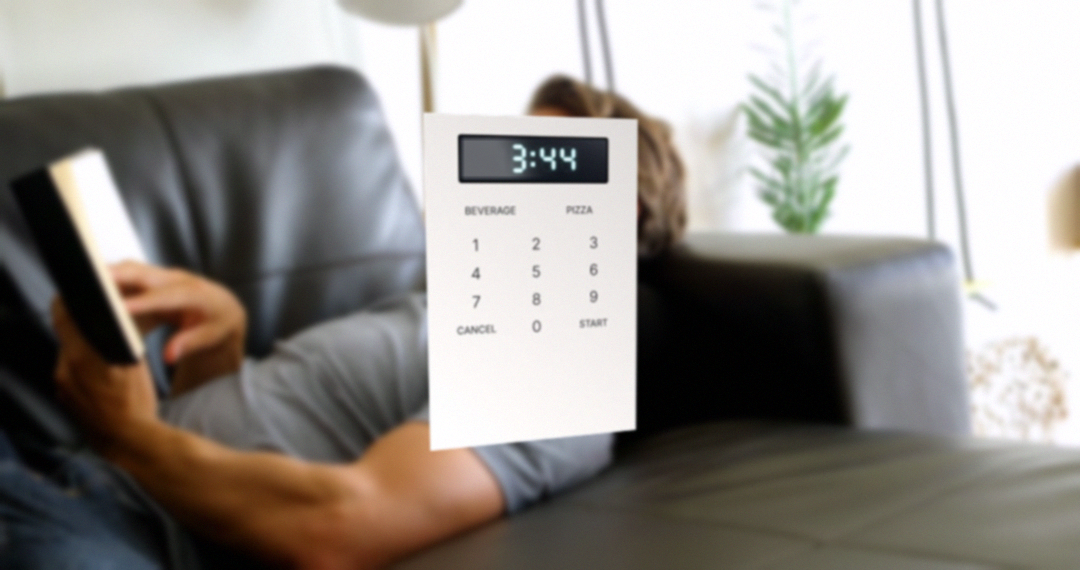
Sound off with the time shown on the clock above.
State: 3:44
